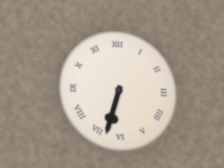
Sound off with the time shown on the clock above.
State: 6:33
